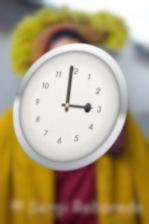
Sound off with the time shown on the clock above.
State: 2:59
